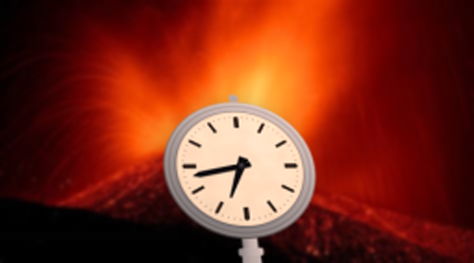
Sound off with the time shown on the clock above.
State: 6:43
